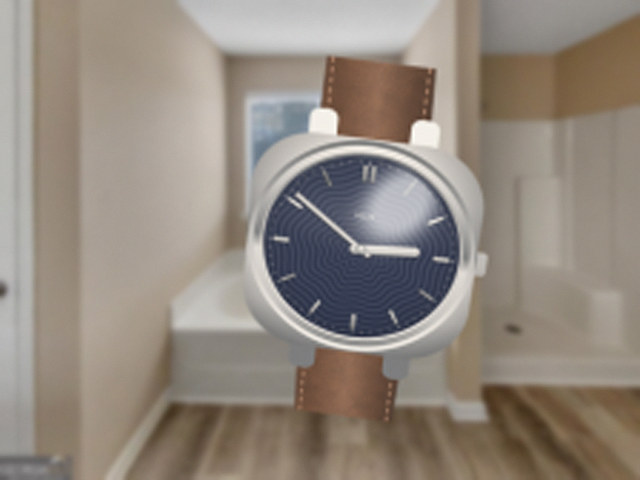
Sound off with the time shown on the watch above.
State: 2:51
